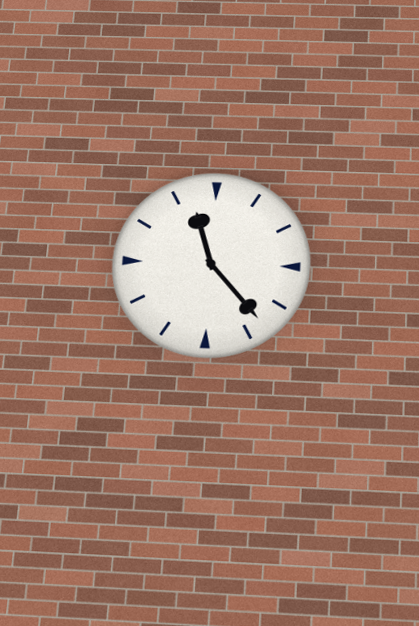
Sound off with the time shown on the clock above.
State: 11:23
